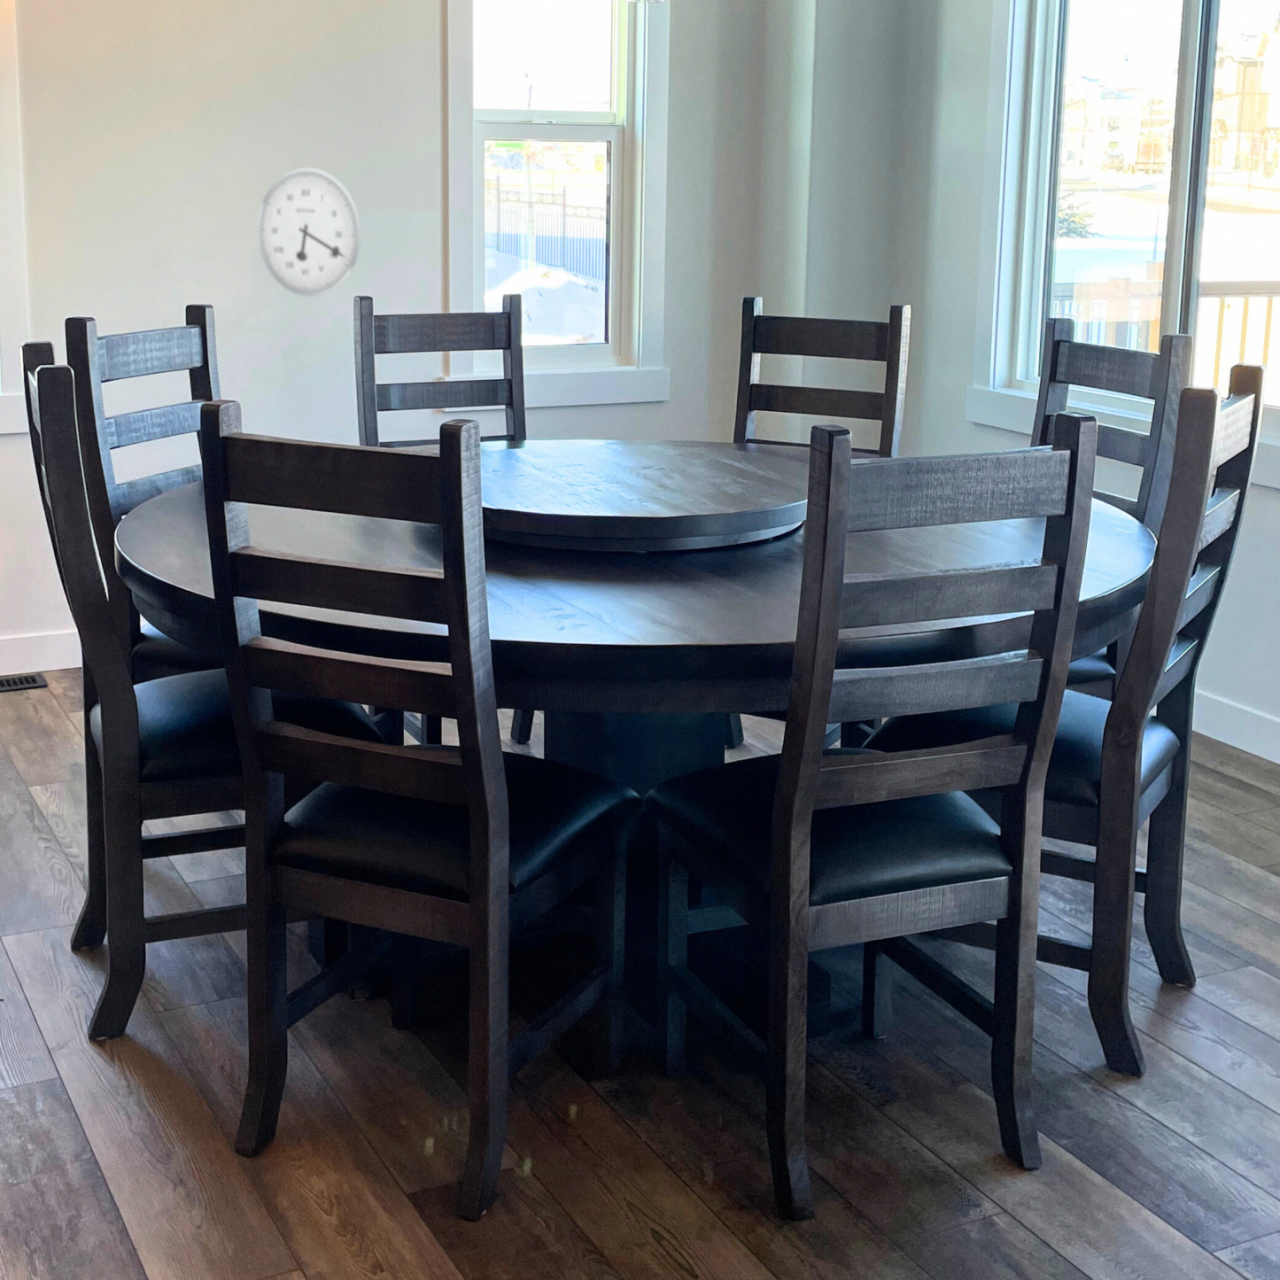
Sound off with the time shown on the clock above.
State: 6:19
